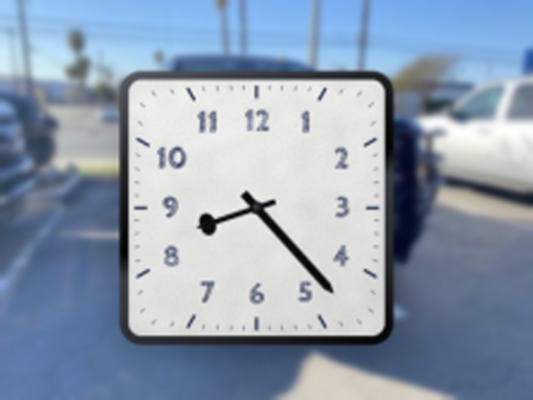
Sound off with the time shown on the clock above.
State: 8:23
